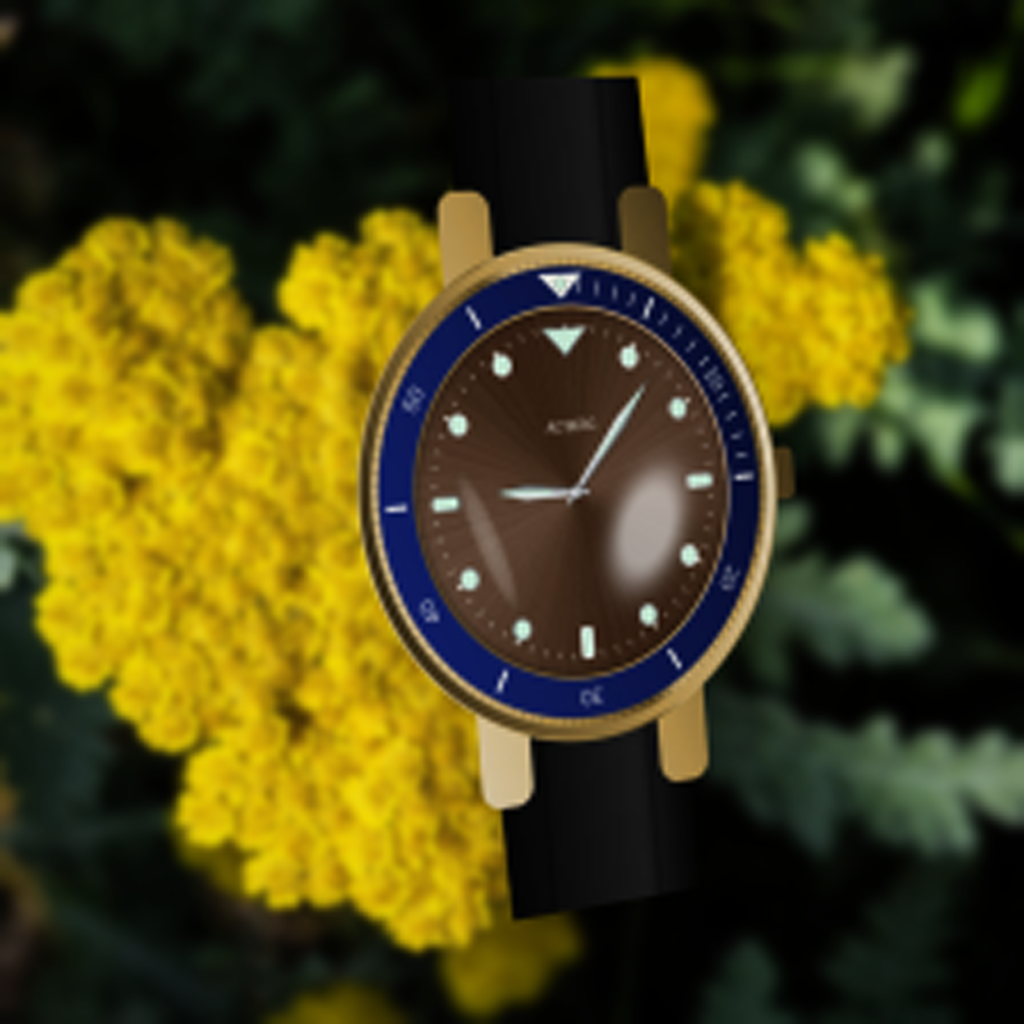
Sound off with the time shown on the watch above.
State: 9:07
